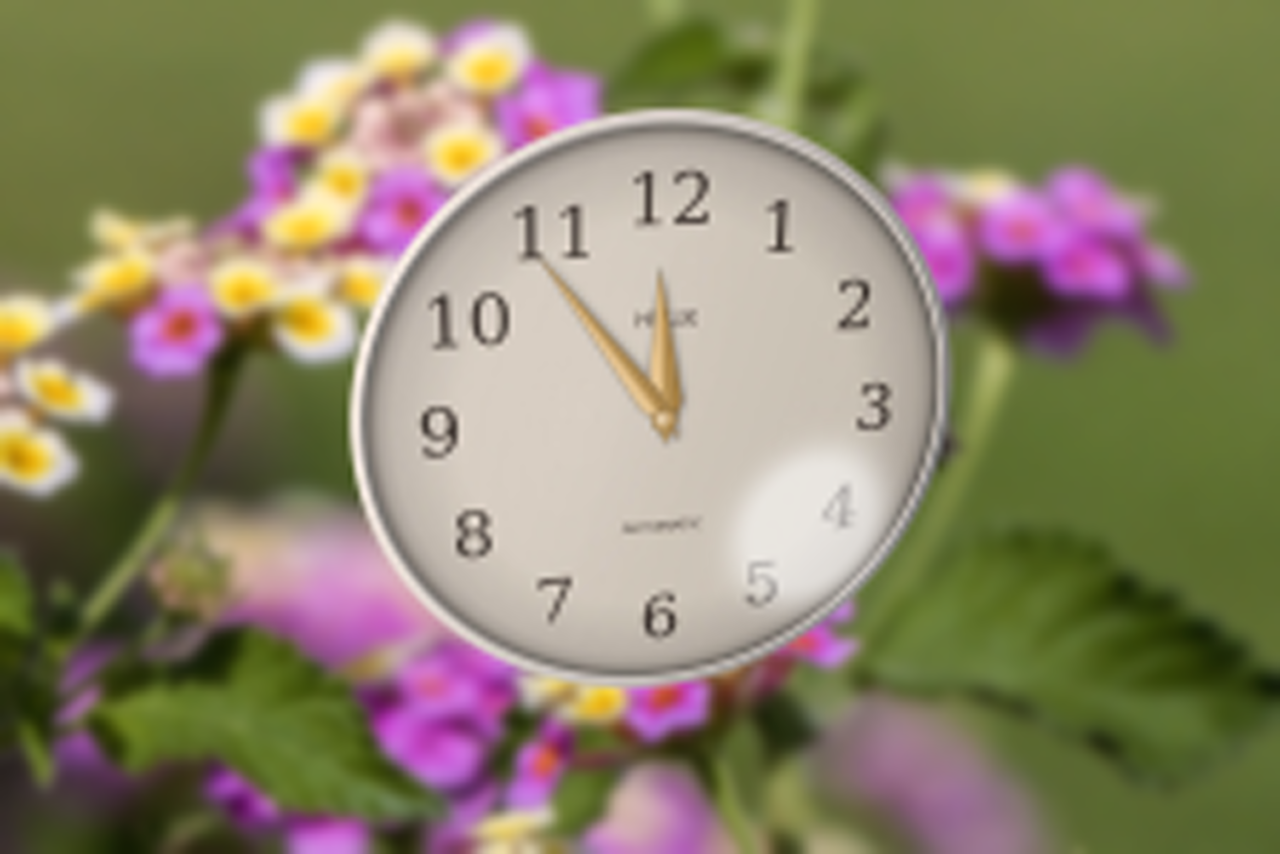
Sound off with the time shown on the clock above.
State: 11:54
